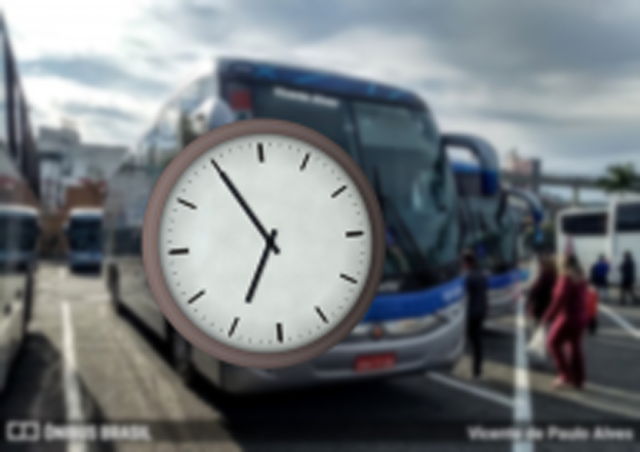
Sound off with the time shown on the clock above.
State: 6:55
